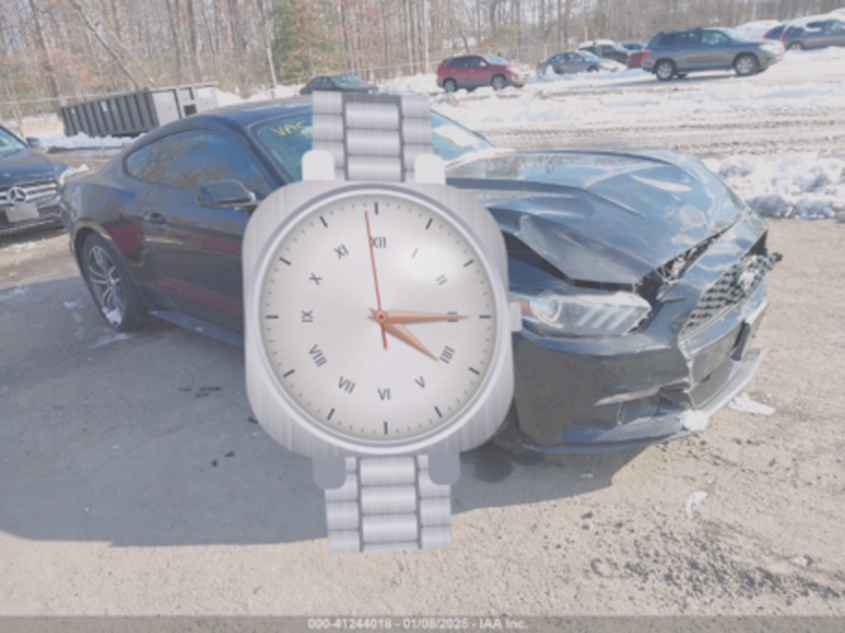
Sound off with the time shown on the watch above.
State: 4:14:59
